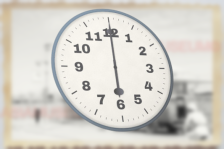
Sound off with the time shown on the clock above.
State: 6:00
